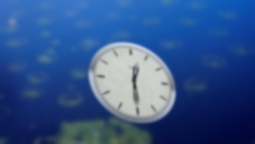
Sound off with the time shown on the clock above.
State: 12:30
